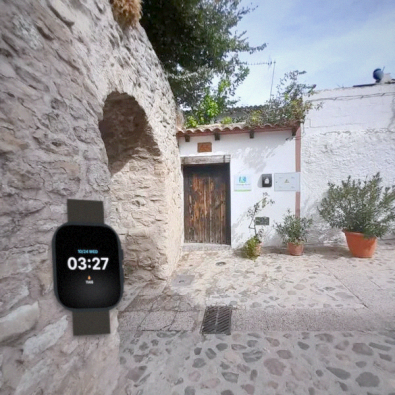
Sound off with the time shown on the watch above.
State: 3:27
